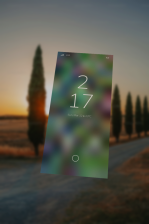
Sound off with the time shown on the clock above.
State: 2:17
